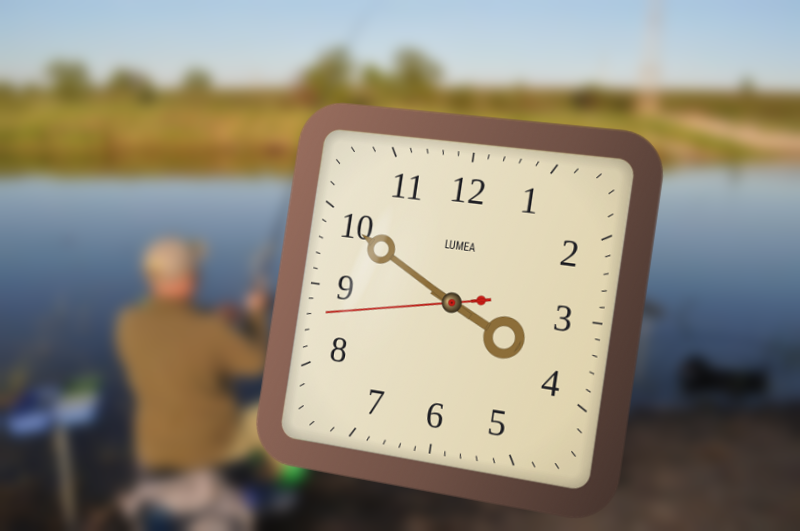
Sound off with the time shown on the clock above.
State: 3:49:43
